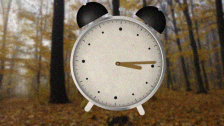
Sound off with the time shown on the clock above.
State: 3:14
